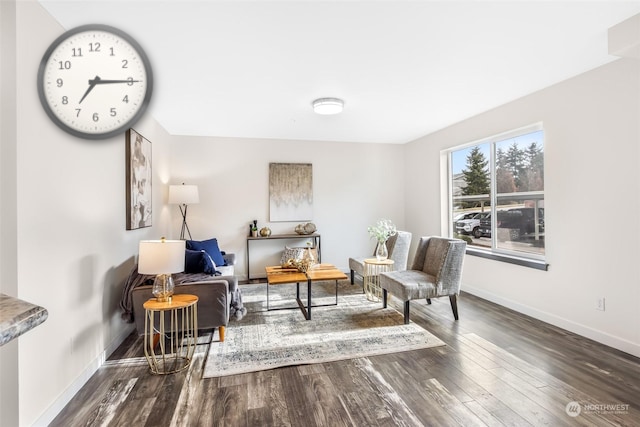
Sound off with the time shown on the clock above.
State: 7:15
